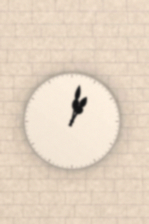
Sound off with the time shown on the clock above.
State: 1:02
